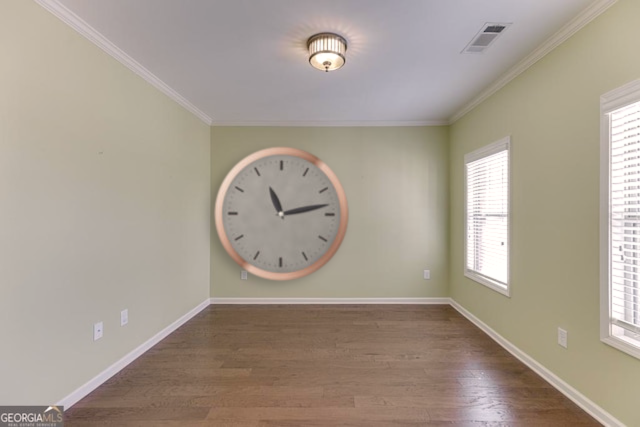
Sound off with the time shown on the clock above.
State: 11:13
